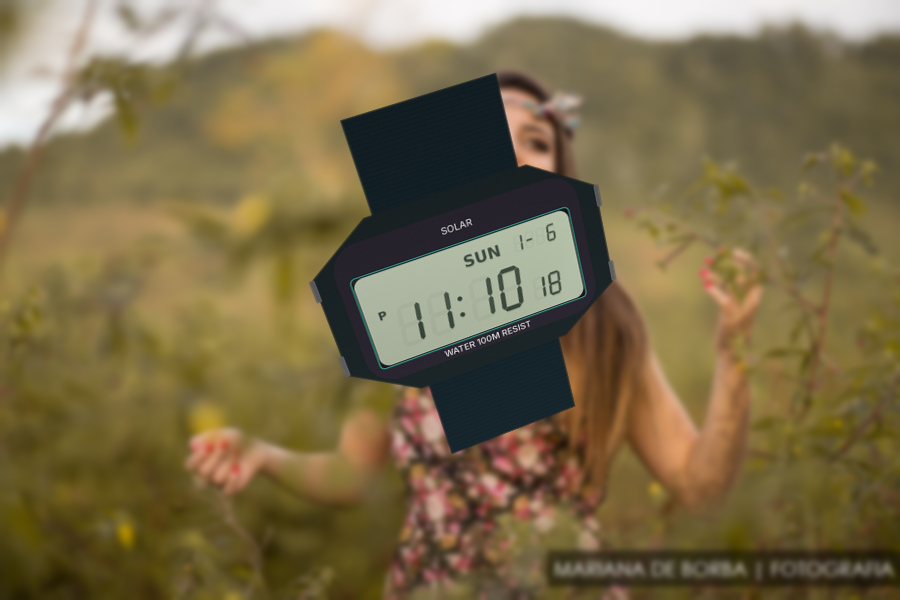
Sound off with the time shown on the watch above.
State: 11:10:18
